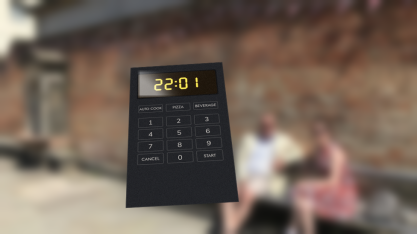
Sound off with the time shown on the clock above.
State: 22:01
